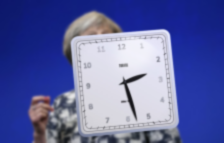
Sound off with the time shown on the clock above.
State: 2:28
